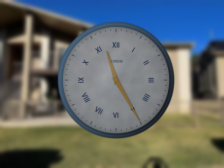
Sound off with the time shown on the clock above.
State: 11:25
